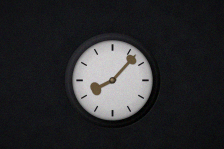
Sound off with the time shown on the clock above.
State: 8:07
